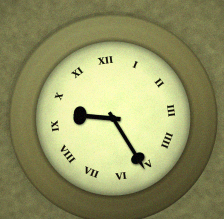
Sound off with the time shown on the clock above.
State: 9:26
